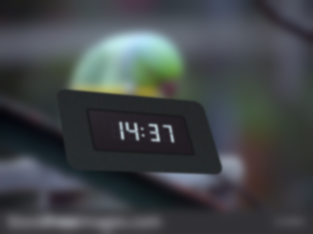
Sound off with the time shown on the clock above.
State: 14:37
